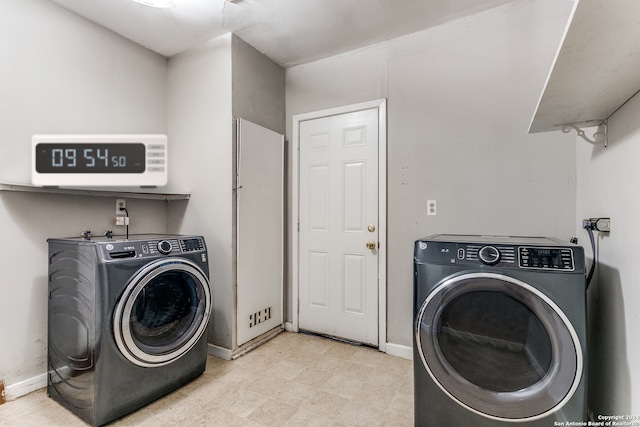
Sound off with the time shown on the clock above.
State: 9:54:50
